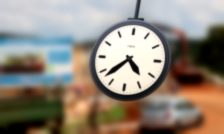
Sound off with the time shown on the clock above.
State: 4:38
